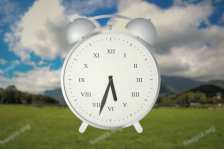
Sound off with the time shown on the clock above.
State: 5:33
